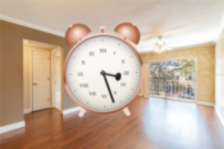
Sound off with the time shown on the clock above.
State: 3:27
